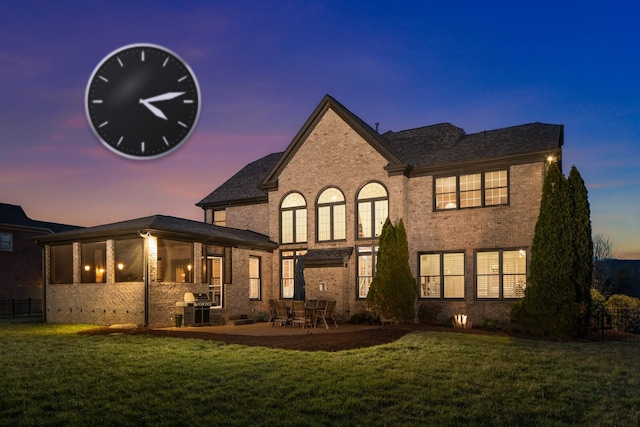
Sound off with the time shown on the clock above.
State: 4:13
